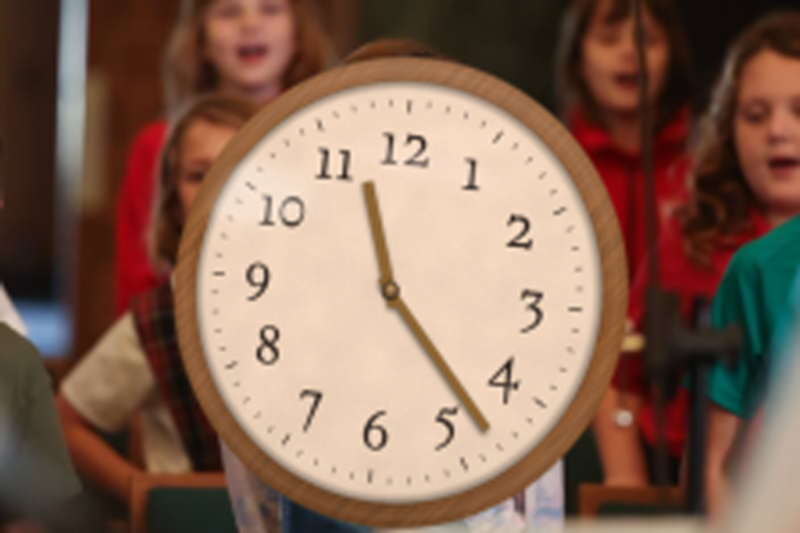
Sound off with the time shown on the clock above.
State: 11:23
